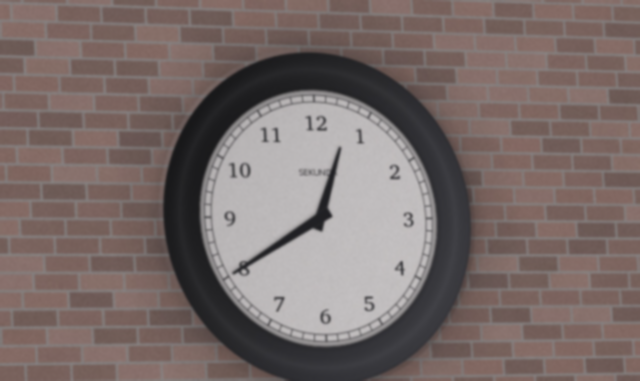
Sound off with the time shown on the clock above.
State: 12:40
